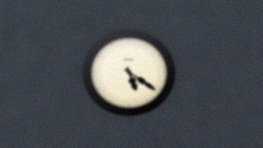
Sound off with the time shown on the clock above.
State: 5:21
